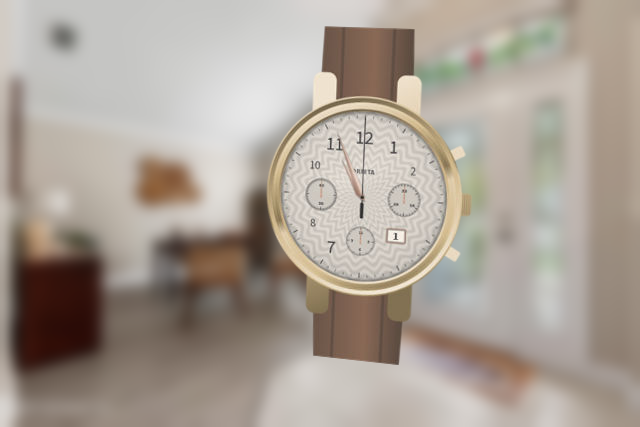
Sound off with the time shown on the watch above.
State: 10:56
